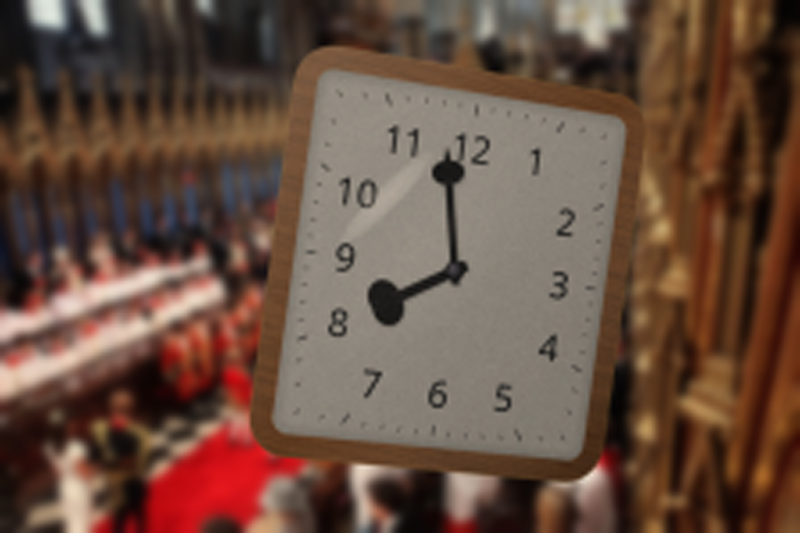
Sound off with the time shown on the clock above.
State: 7:58
